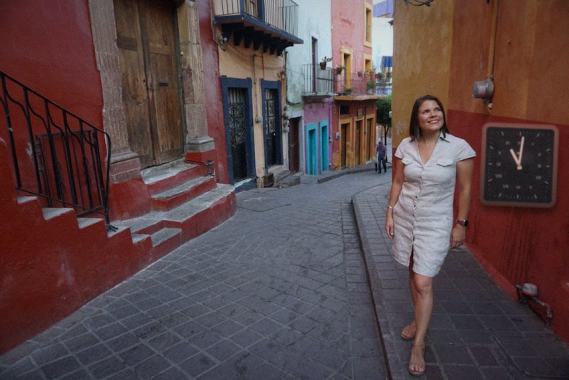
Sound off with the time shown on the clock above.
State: 11:01
